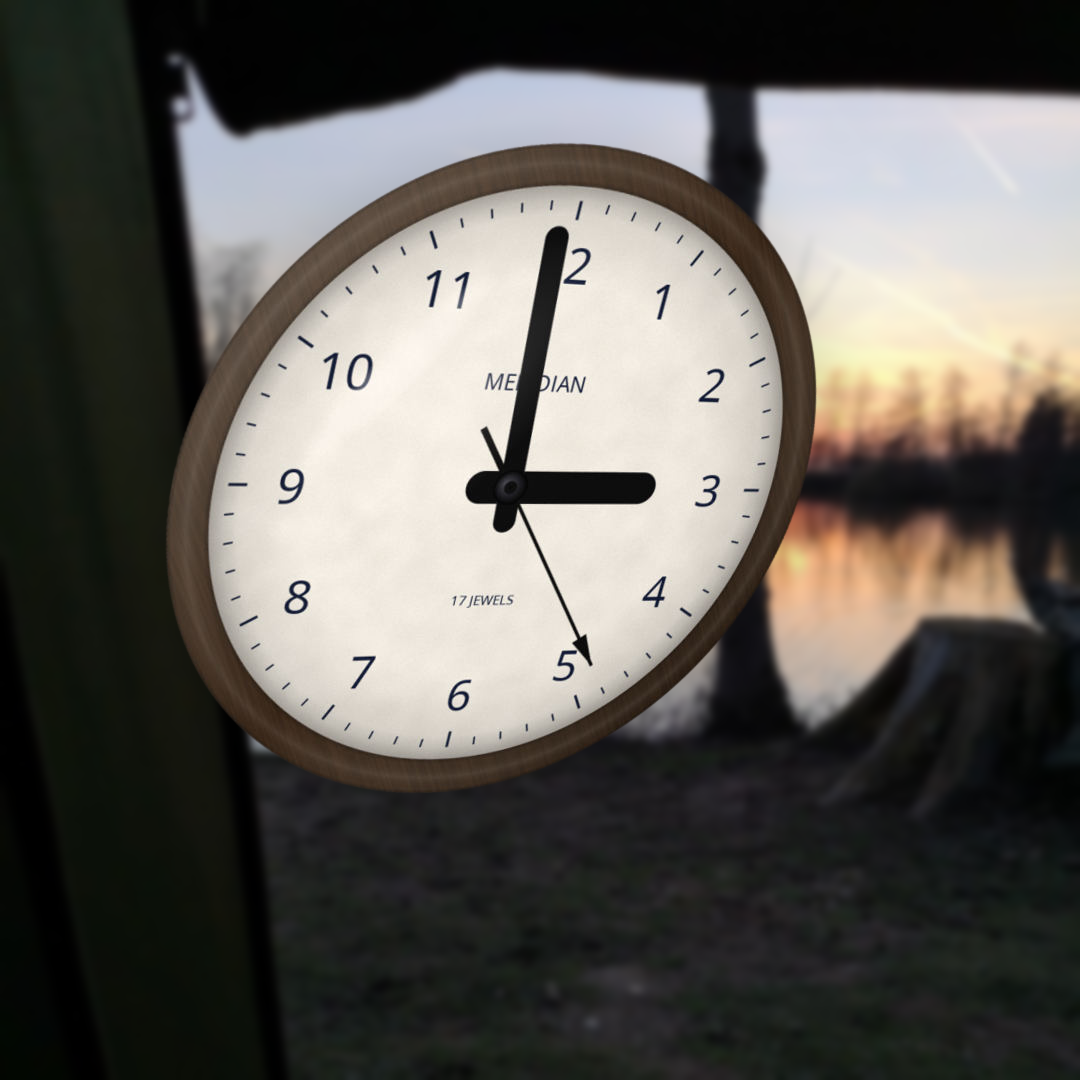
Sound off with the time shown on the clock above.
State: 2:59:24
